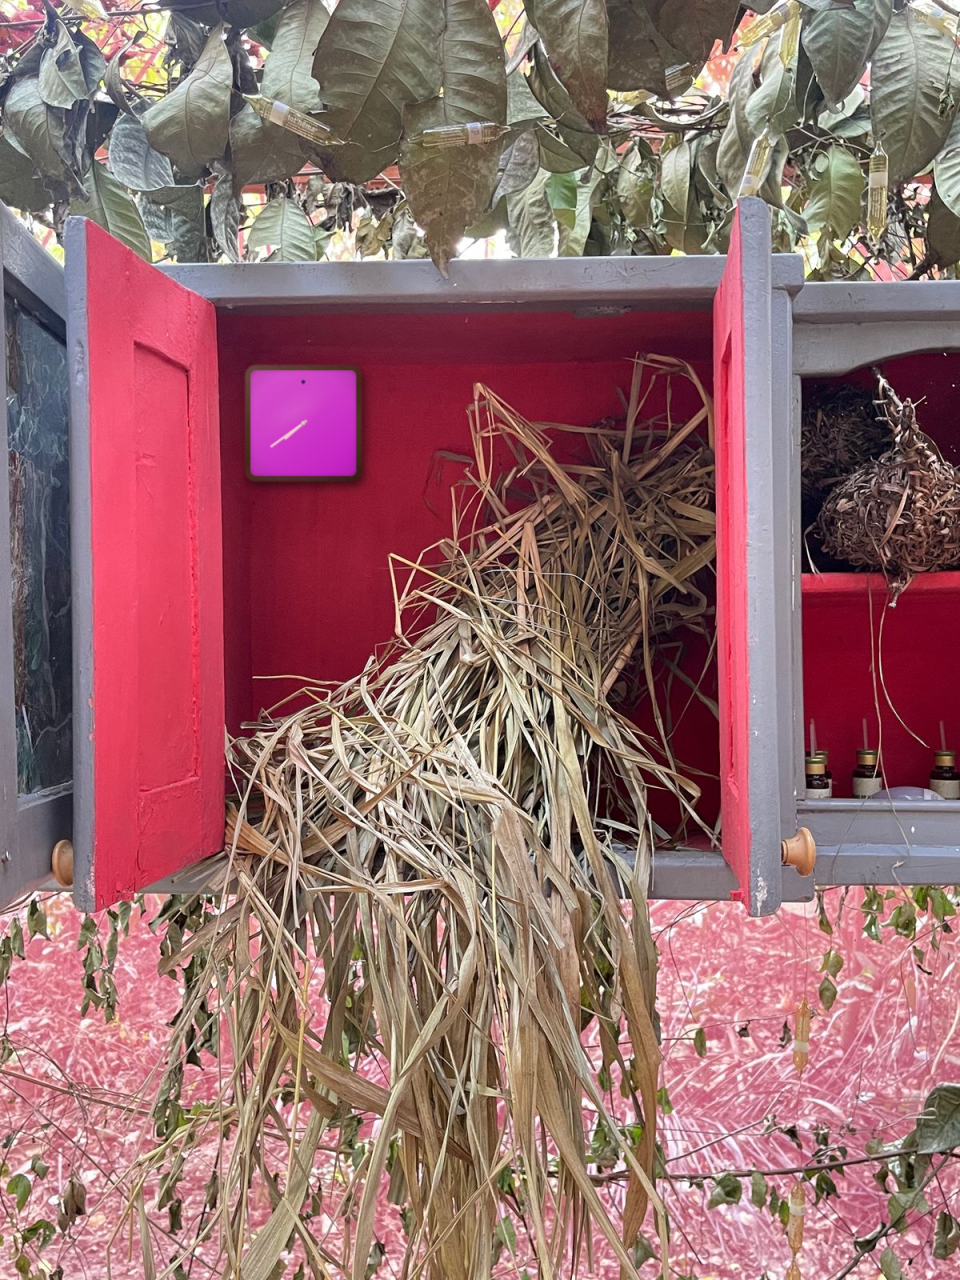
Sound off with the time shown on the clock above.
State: 7:39
